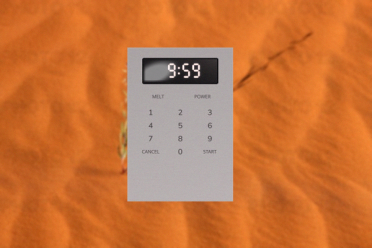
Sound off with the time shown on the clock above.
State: 9:59
